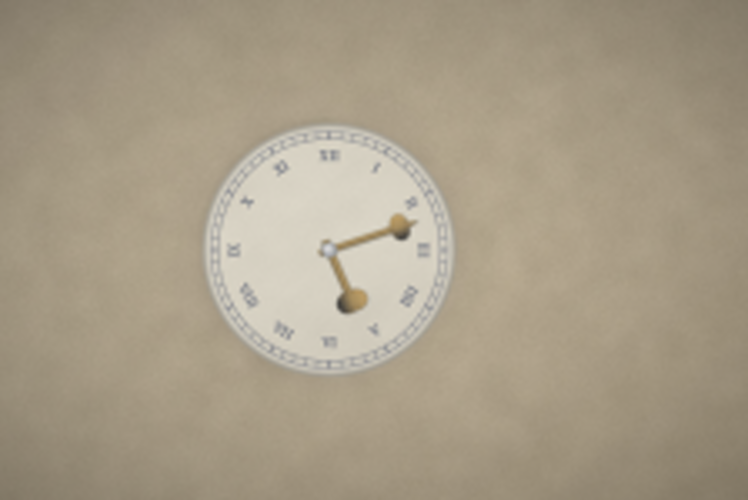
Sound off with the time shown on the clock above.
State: 5:12
